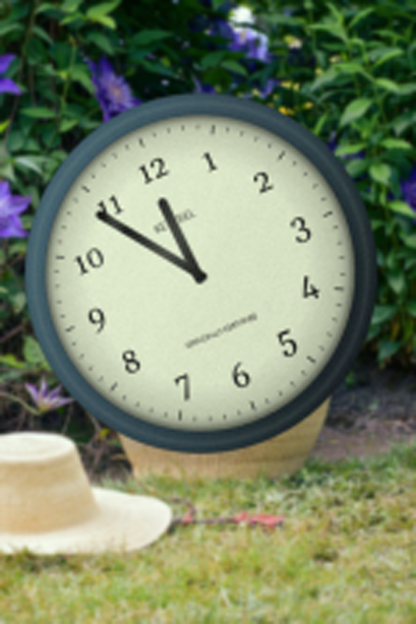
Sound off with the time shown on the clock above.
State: 11:54
